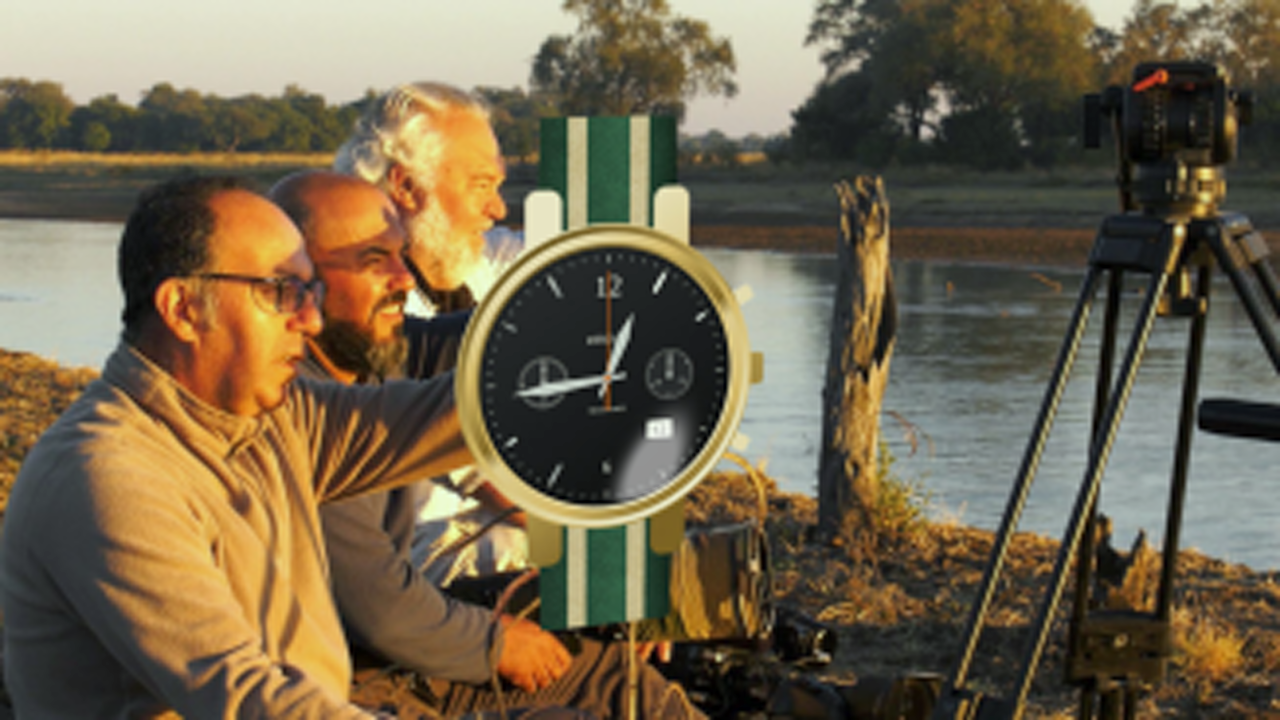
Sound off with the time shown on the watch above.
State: 12:44
